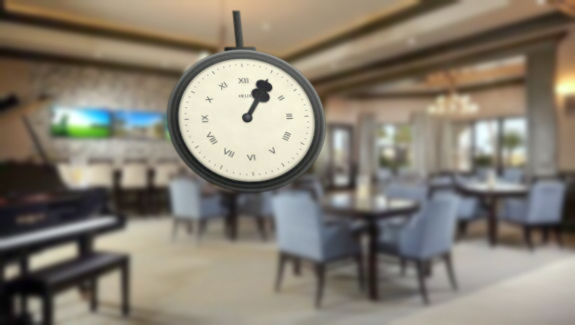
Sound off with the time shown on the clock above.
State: 1:05
